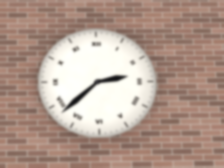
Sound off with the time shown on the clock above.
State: 2:38
